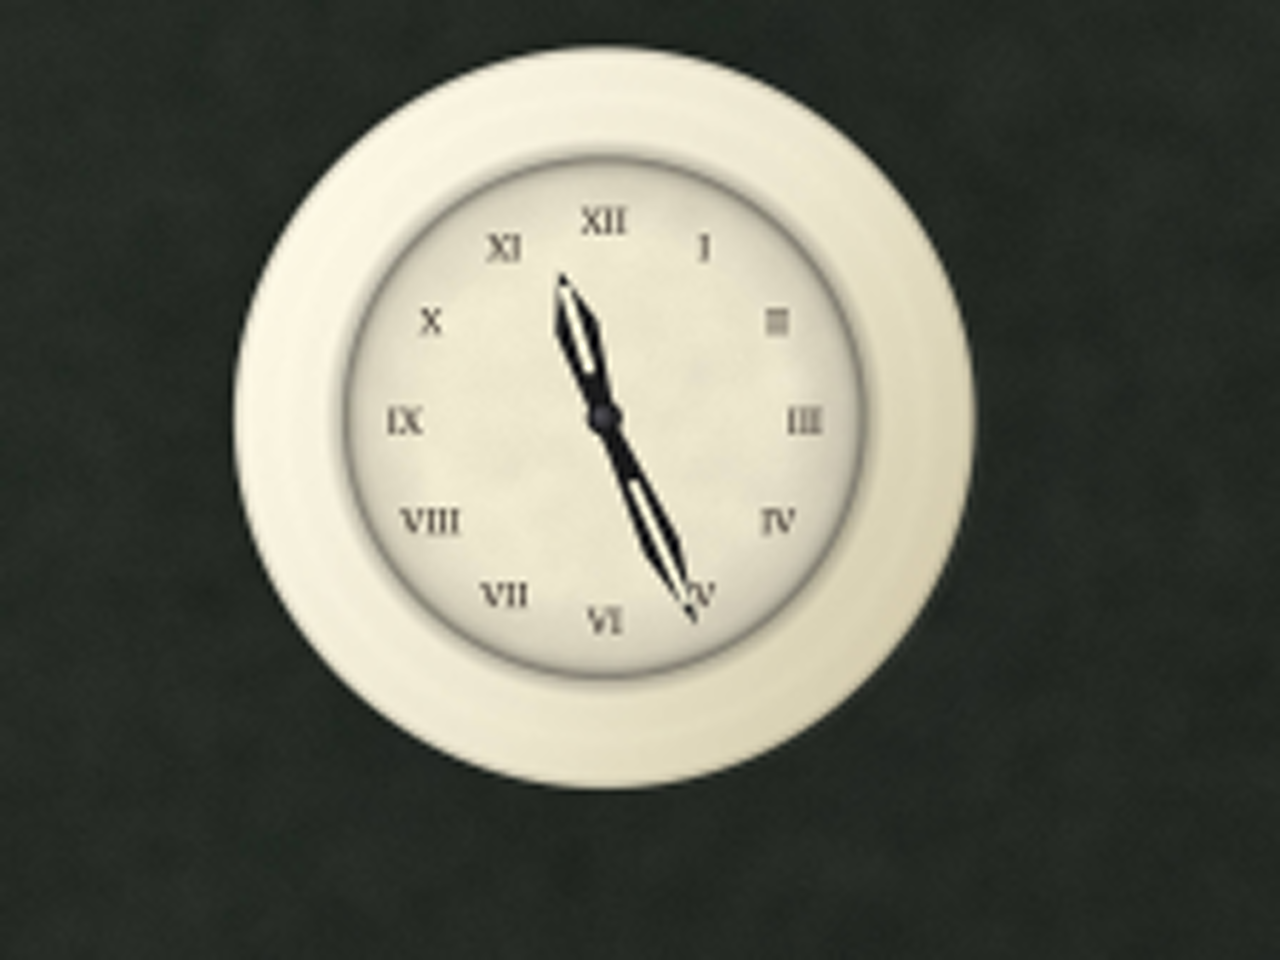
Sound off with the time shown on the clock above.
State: 11:26
